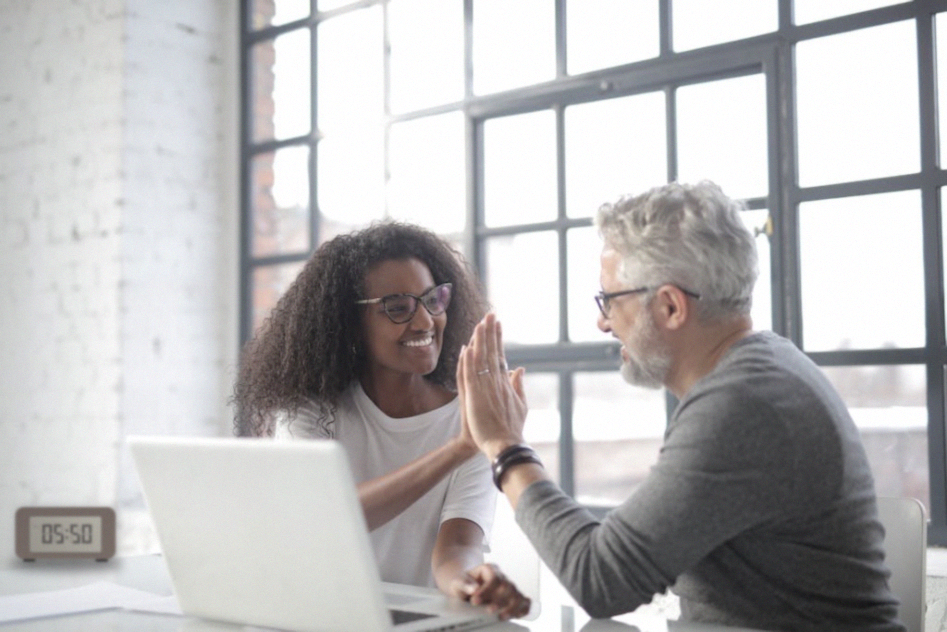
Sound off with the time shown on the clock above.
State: 5:50
